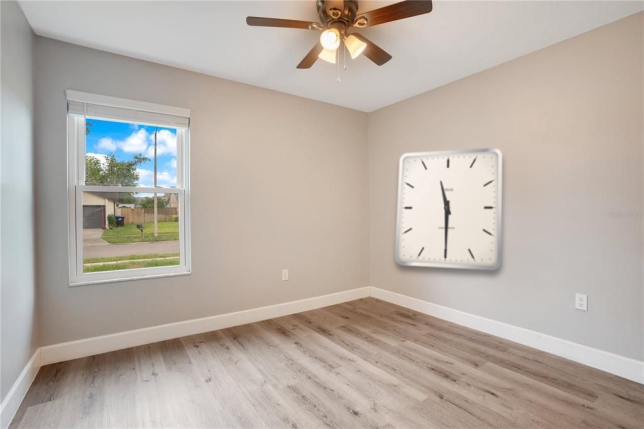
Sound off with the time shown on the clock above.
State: 11:30
